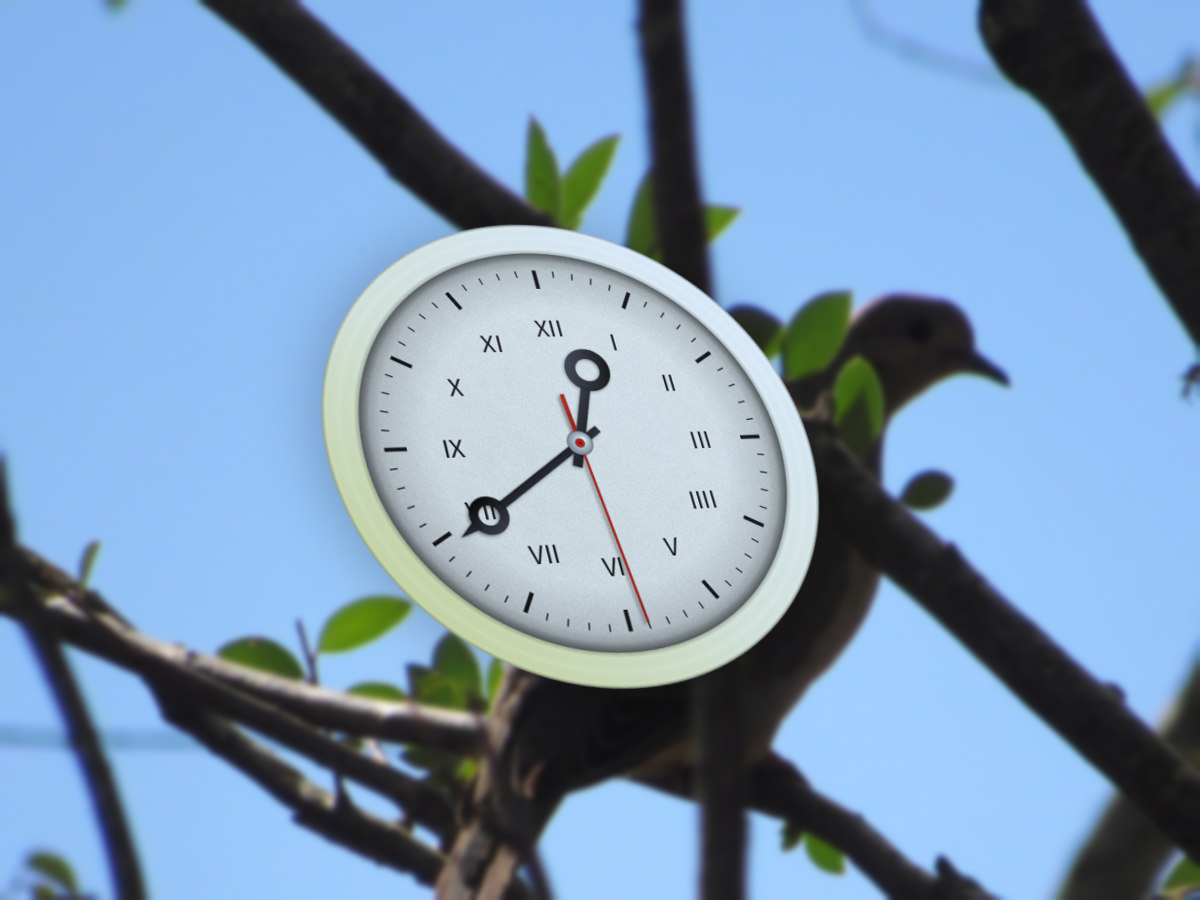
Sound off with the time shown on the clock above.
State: 12:39:29
